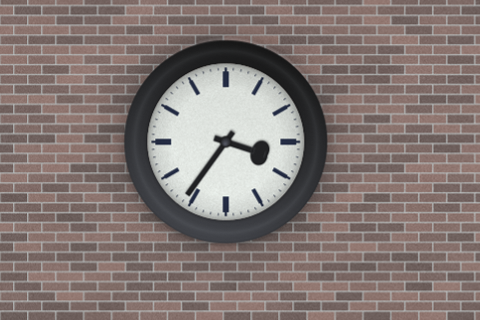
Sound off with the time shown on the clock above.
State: 3:36
